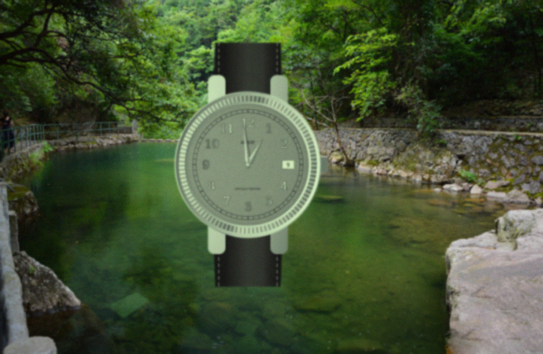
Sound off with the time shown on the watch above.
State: 12:59
